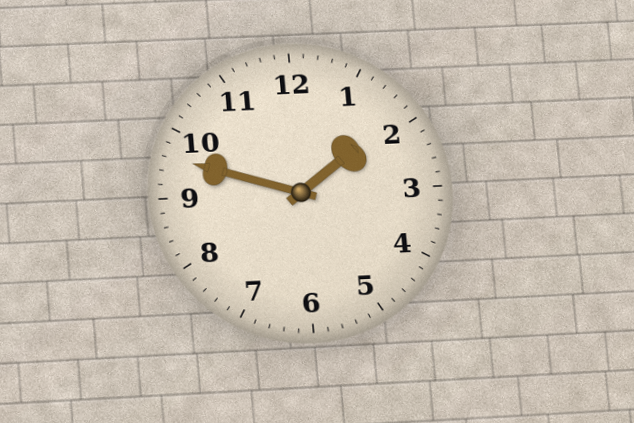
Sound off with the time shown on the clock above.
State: 1:48
